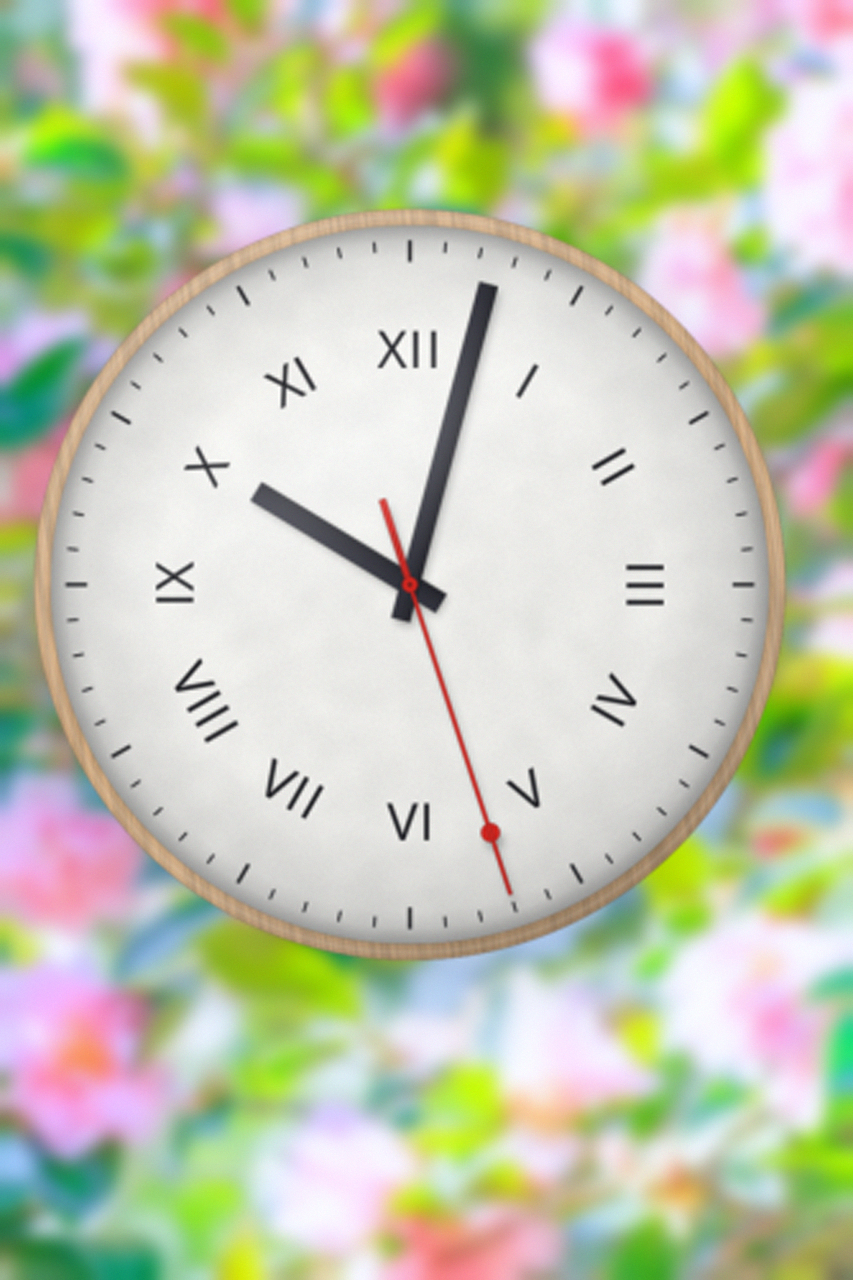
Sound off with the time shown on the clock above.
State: 10:02:27
